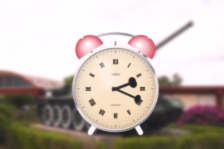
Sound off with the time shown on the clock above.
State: 2:19
